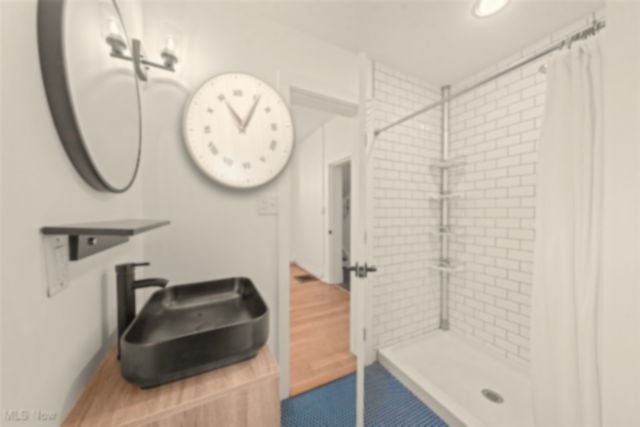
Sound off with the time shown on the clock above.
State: 11:06
